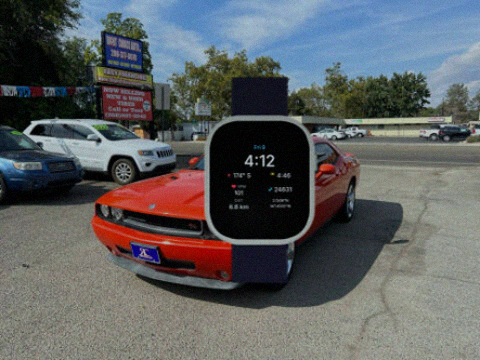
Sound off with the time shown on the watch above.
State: 4:12
